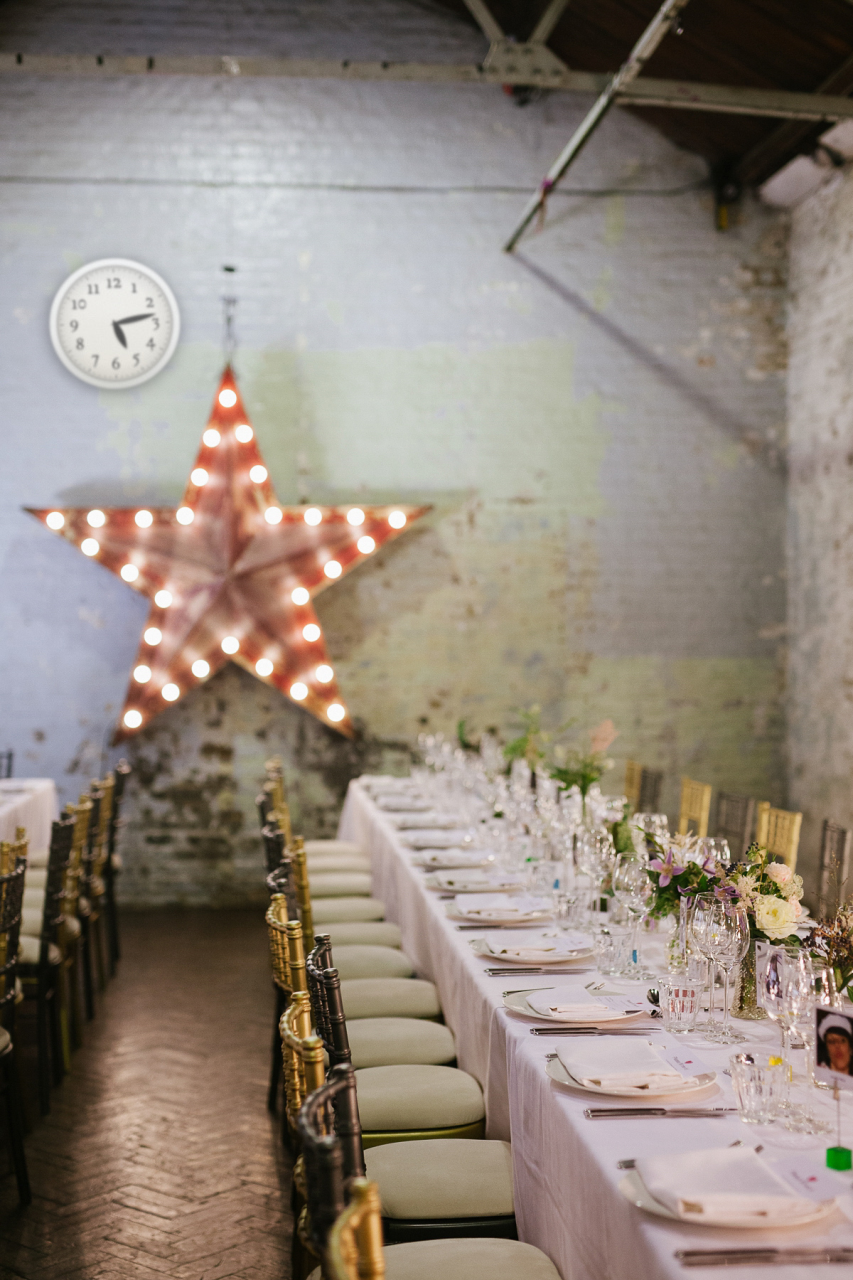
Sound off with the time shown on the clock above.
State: 5:13
